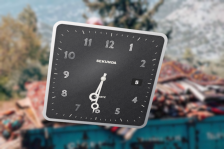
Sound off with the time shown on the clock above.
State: 6:31
